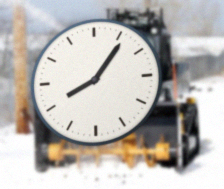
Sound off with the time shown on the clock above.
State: 8:06
